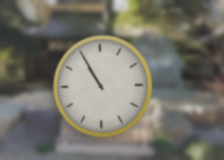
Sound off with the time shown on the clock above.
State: 10:55
